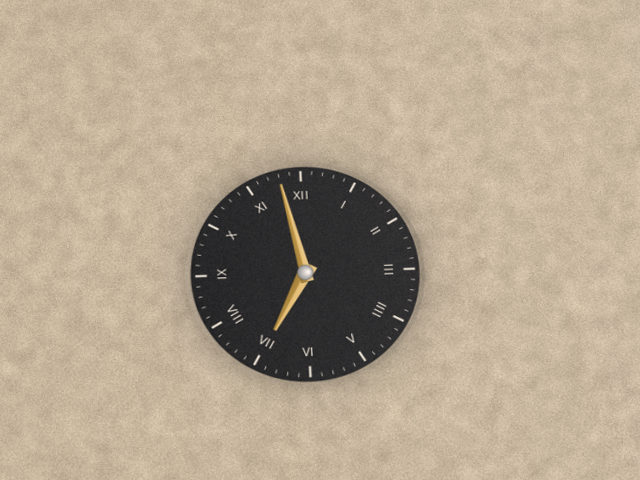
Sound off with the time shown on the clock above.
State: 6:58
